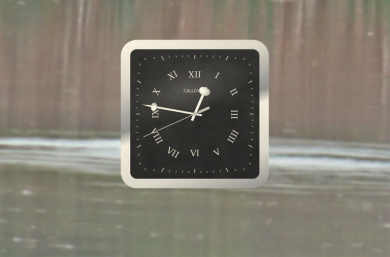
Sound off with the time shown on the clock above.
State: 12:46:41
